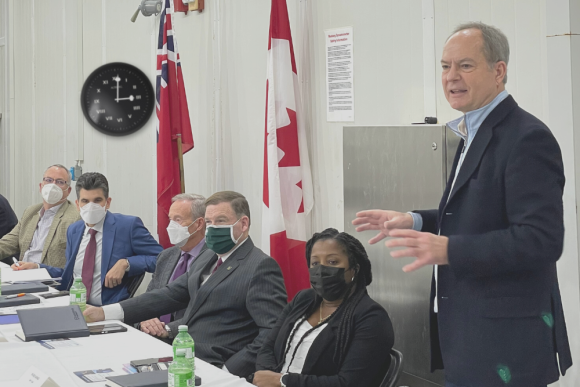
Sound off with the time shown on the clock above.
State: 3:01
